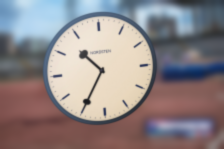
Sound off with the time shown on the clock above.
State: 10:35
